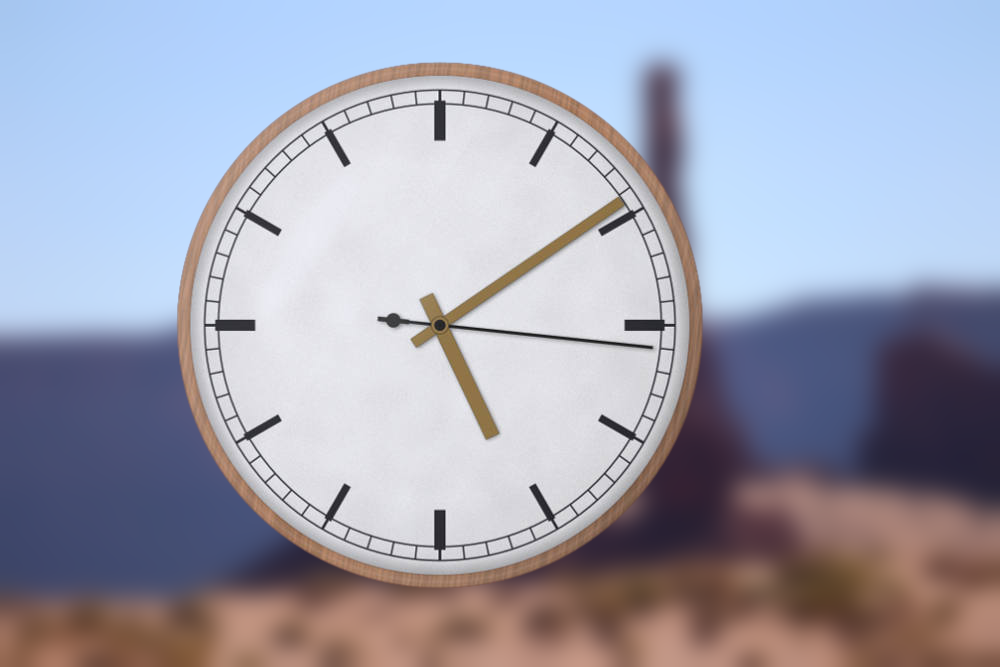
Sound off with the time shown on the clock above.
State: 5:09:16
